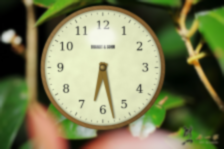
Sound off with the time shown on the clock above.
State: 6:28
